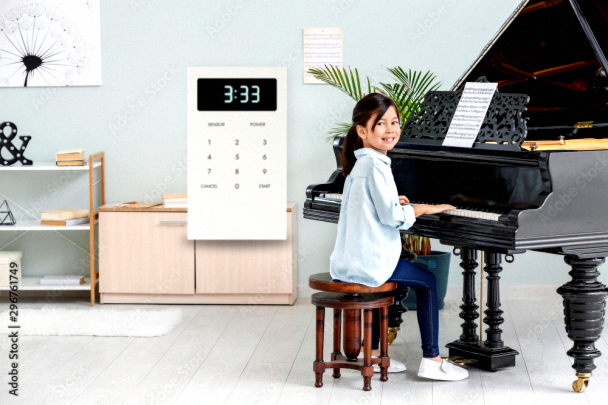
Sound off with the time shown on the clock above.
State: 3:33
